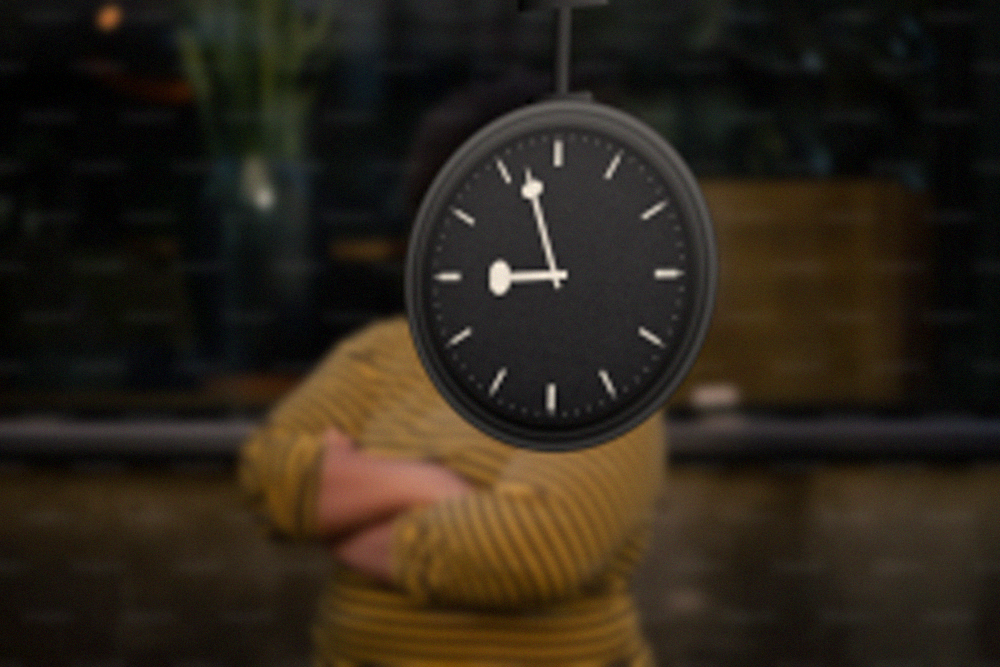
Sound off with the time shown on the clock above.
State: 8:57
